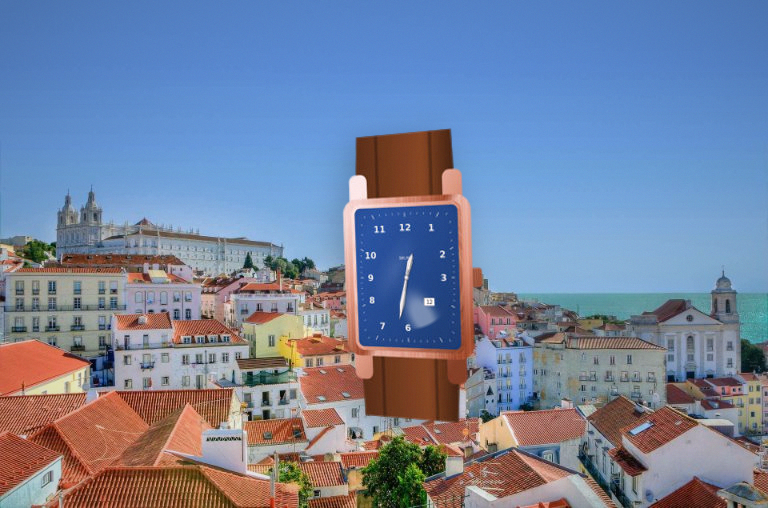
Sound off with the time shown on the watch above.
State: 12:32
